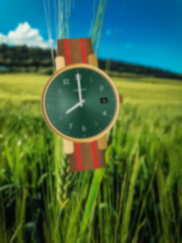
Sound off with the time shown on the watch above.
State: 8:00
